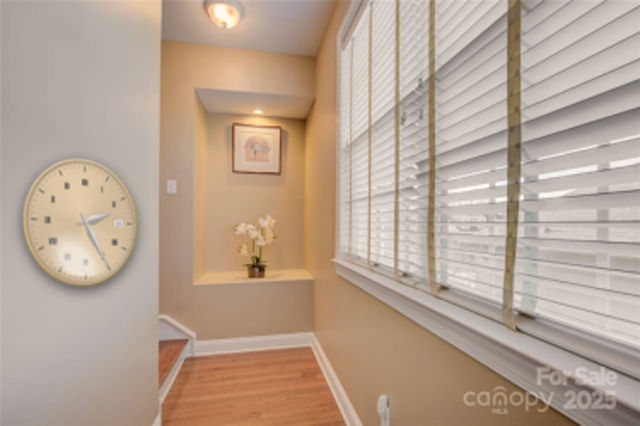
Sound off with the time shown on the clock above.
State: 2:25
